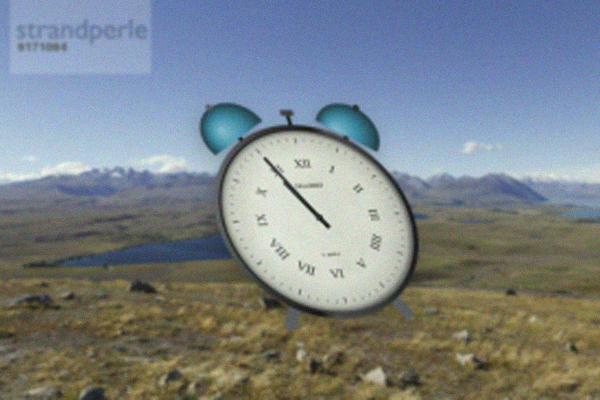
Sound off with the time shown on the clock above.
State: 10:55
